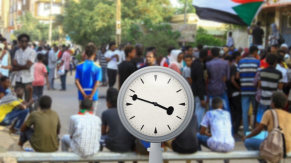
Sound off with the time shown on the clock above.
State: 3:48
